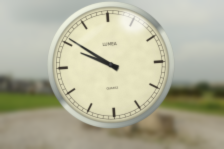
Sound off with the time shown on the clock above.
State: 9:51
